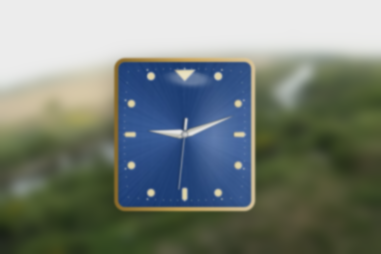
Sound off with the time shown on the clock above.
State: 9:11:31
